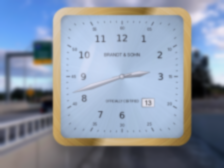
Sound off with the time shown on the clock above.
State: 2:42
